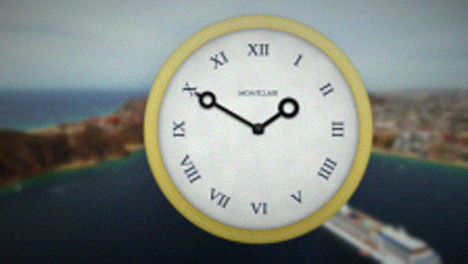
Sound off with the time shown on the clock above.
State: 1:50
